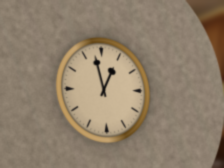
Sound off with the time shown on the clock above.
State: 12:58
